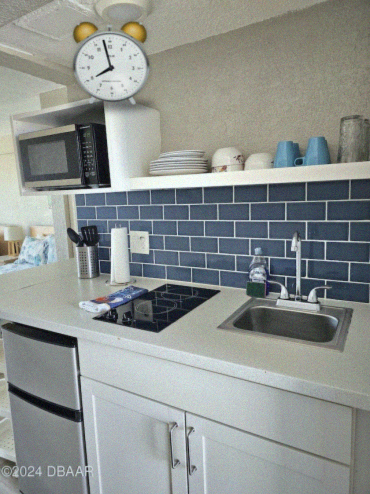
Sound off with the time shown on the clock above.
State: 7:58
